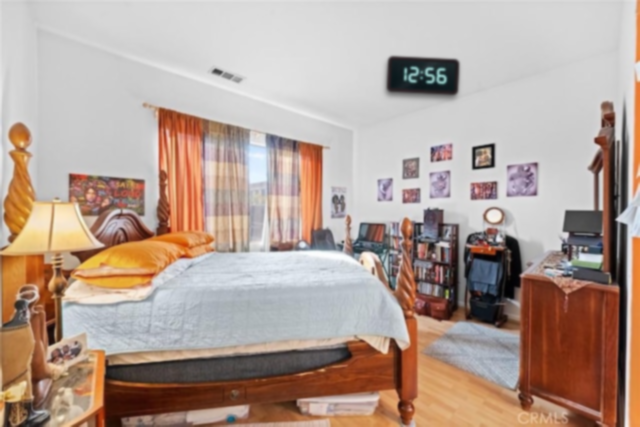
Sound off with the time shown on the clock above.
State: 12:56
